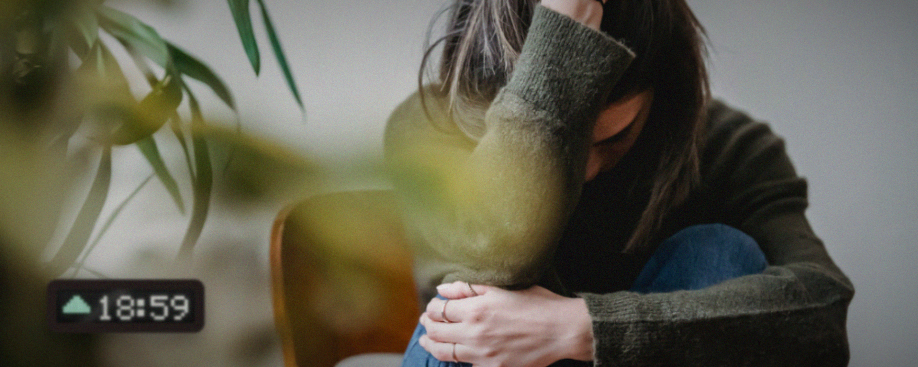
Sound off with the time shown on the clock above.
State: 18:59
